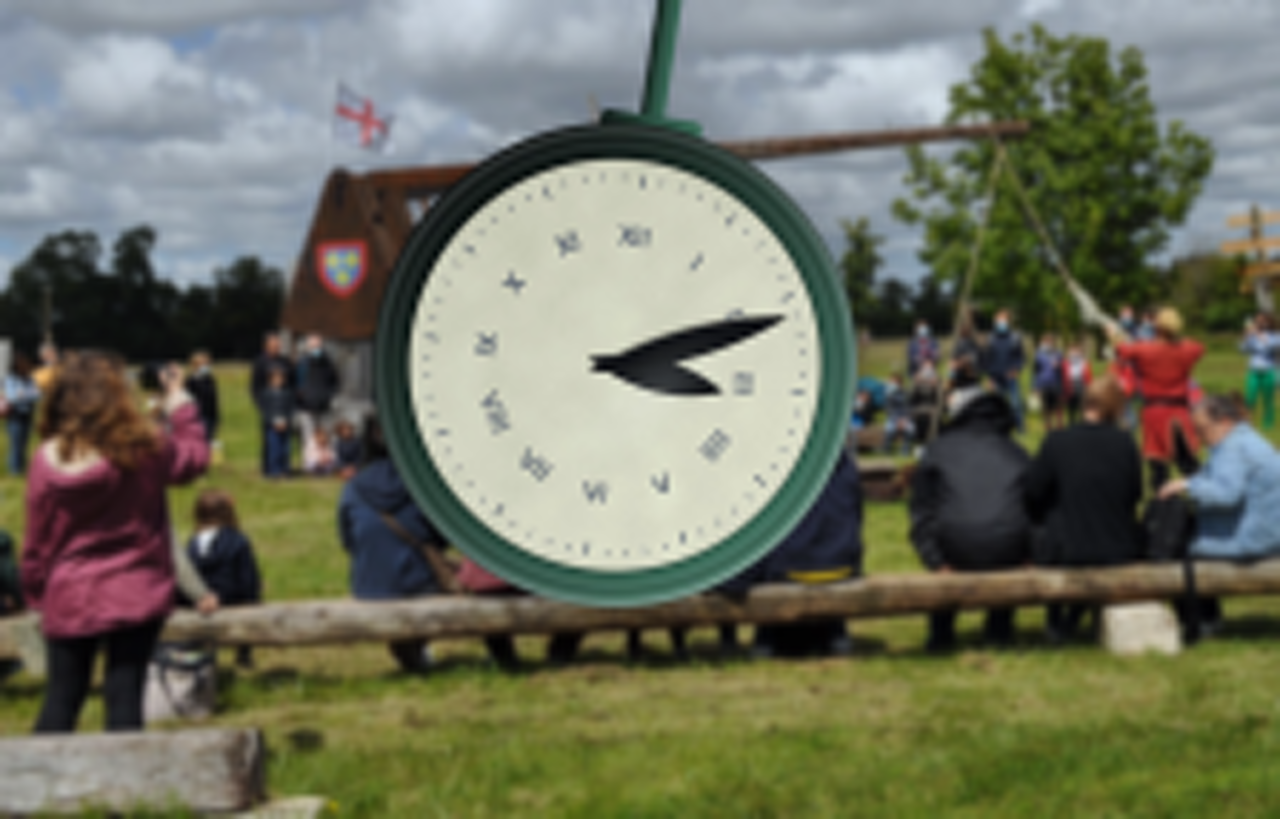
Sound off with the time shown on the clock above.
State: 3:11
